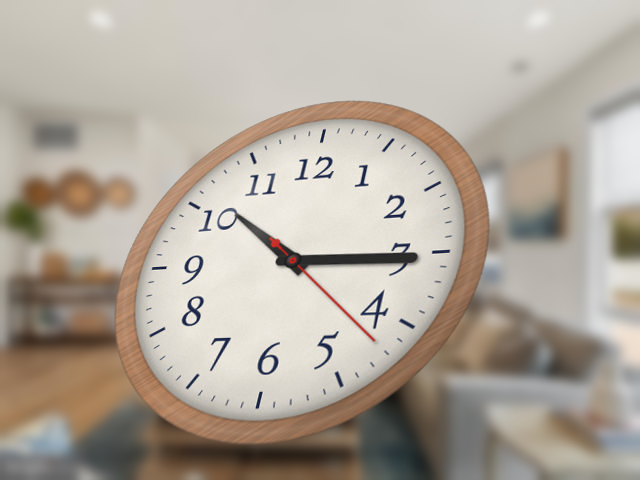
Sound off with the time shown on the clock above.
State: 10:15:22
